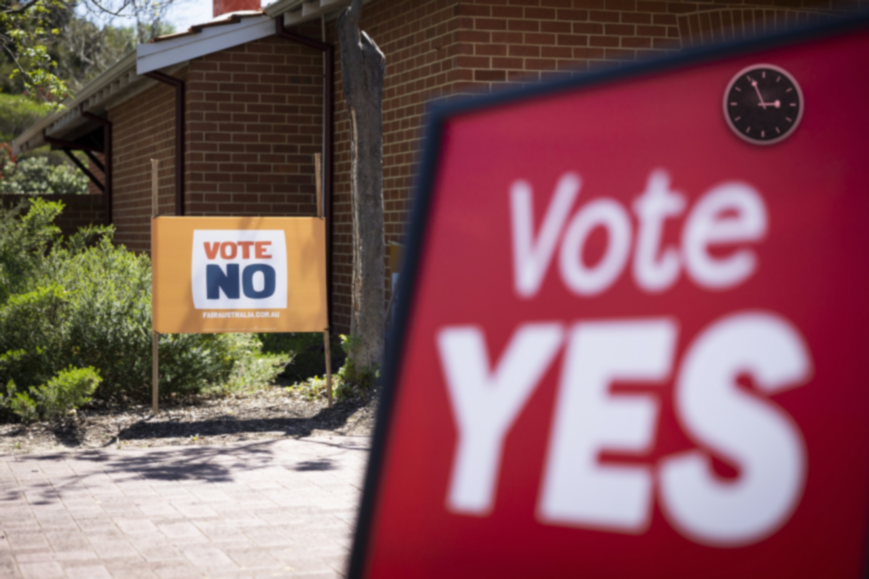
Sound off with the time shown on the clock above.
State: 2:56
